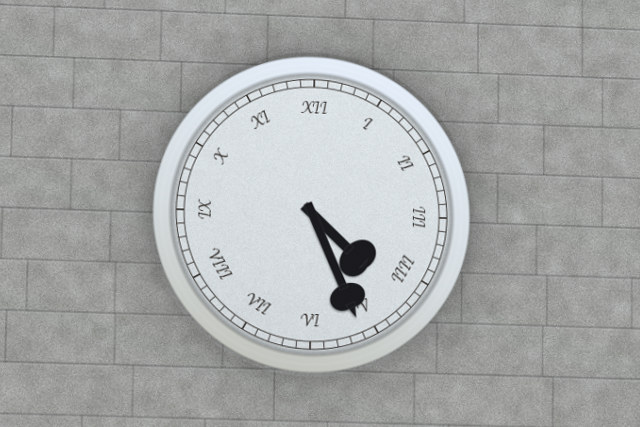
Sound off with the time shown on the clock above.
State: 4:26
